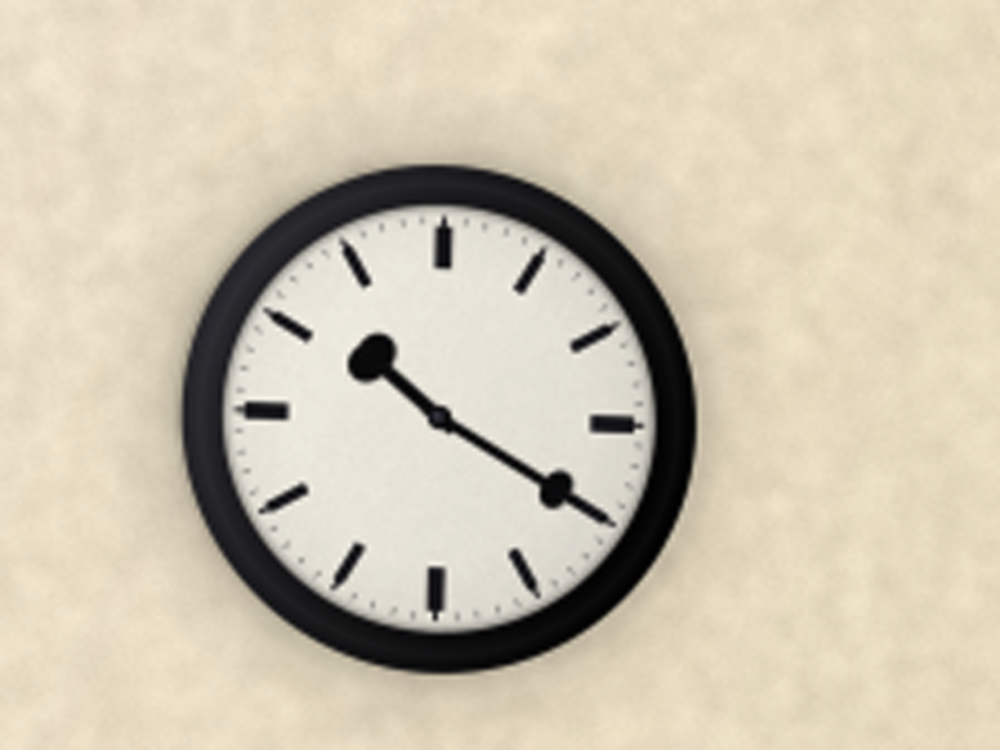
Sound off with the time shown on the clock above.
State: 10:20
